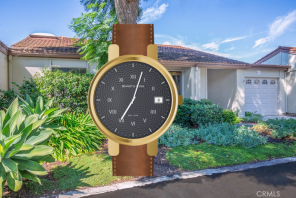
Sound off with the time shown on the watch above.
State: 7:03
